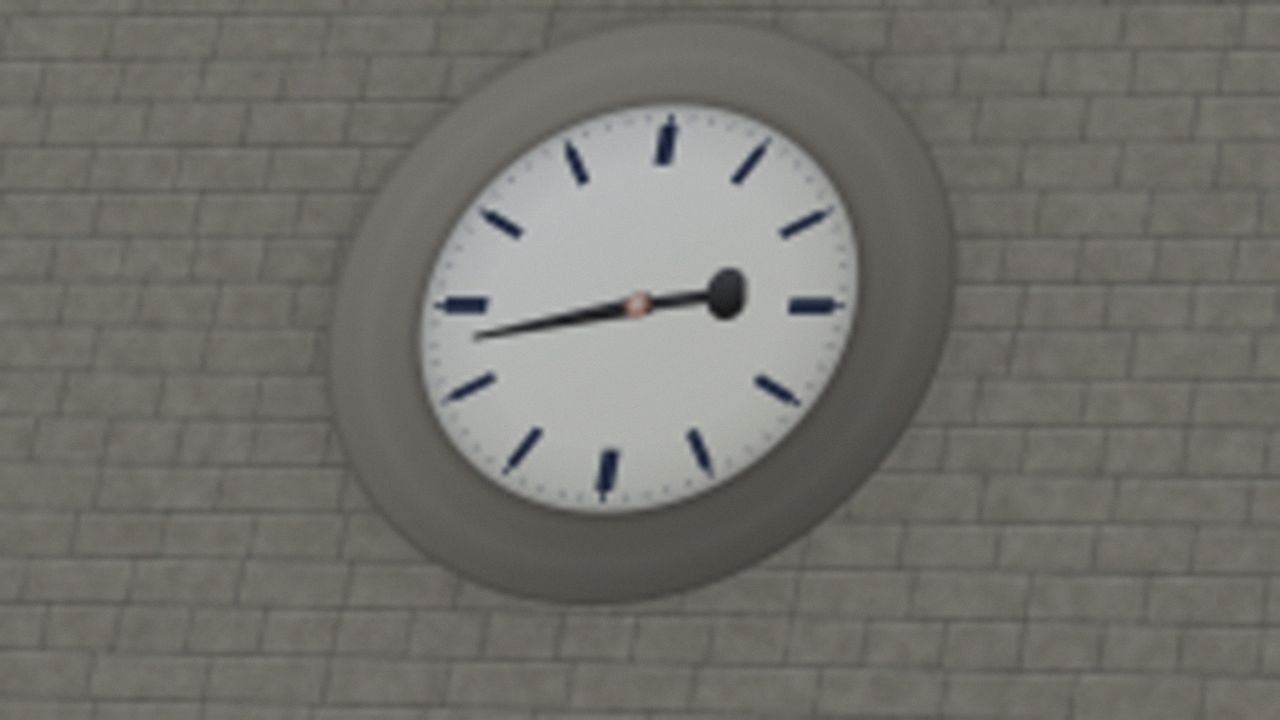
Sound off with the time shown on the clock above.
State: 2:43
